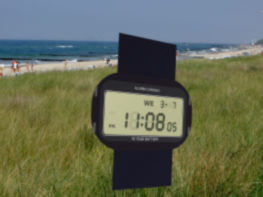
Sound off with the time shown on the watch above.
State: 11:08
